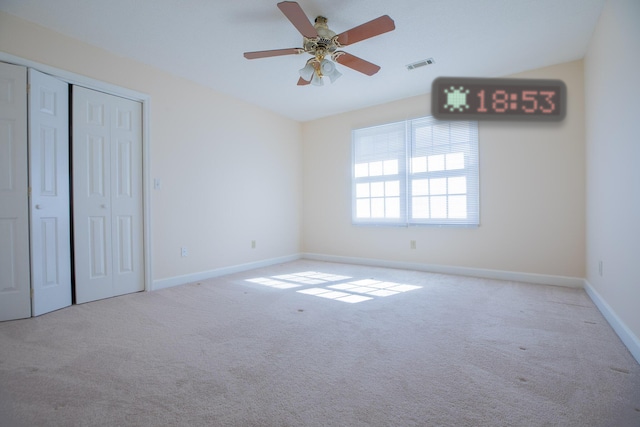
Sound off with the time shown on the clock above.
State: 18:53
